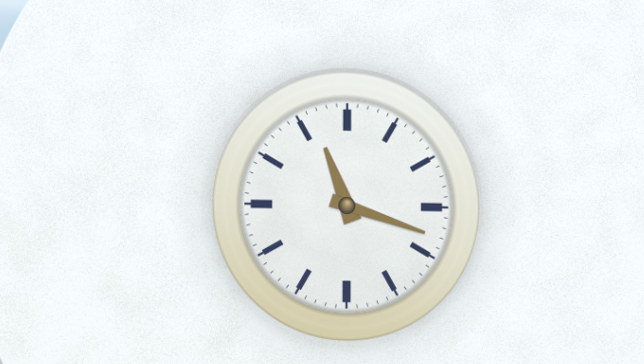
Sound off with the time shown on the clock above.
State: 11:18
